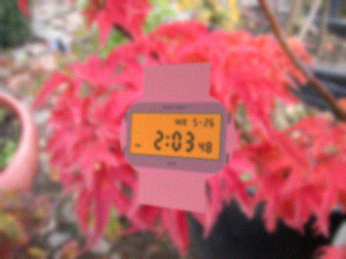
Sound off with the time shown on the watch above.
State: 2:03
